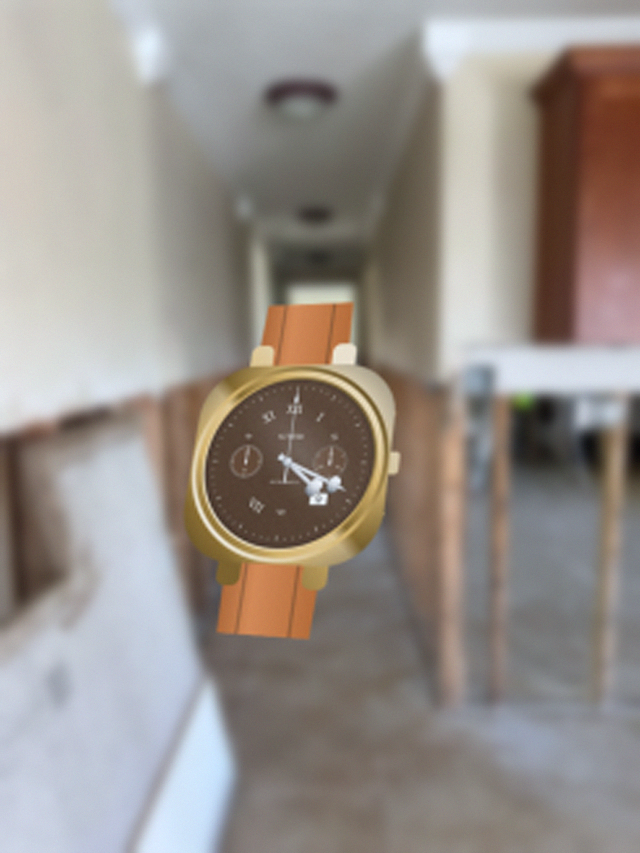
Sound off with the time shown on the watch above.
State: 4:19
